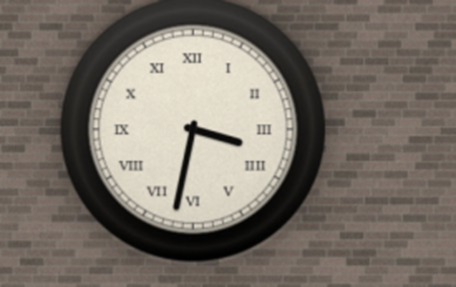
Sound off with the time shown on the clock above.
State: 3:32
